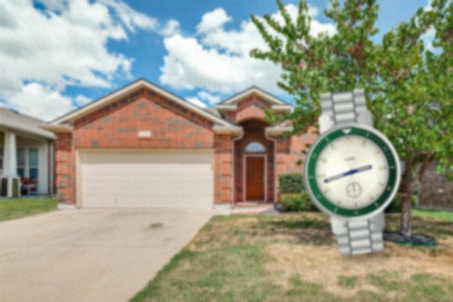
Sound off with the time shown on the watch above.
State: 2:43
